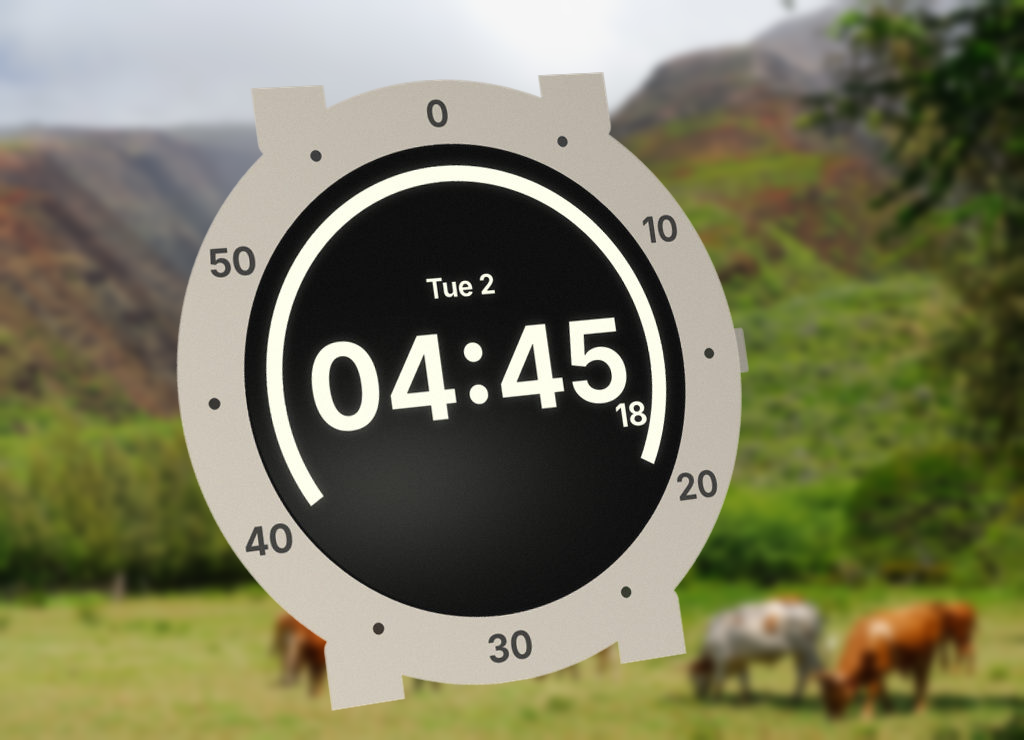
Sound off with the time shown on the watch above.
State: 4:45:18
